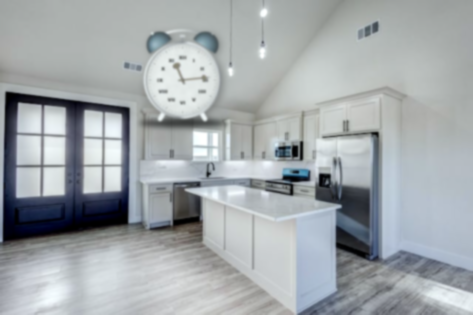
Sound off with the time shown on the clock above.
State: 11:14
